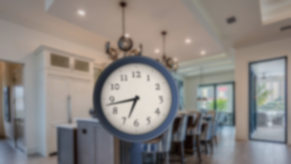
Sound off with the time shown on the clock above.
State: 6:43
